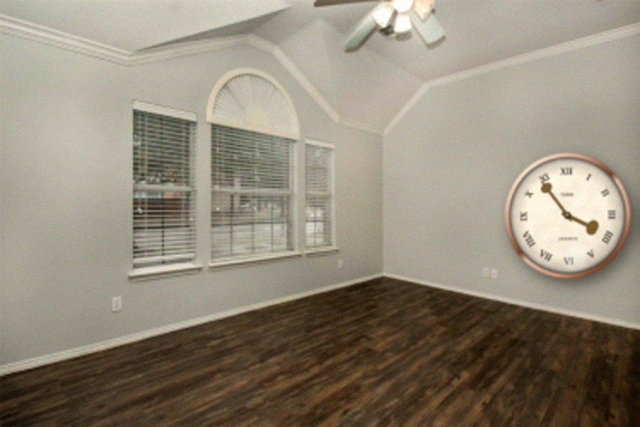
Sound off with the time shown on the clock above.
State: 3:54
